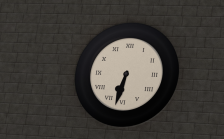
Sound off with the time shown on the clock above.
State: 6:32
